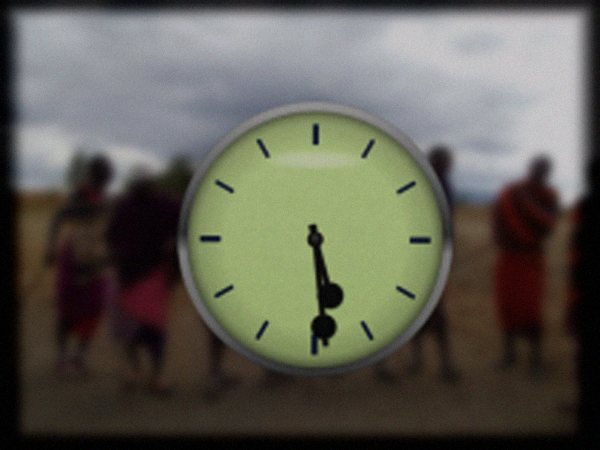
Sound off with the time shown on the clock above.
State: 5:29
